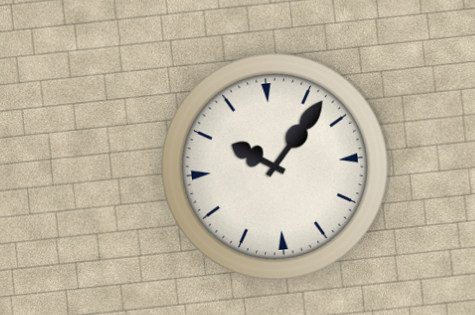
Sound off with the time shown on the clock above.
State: 10:07
